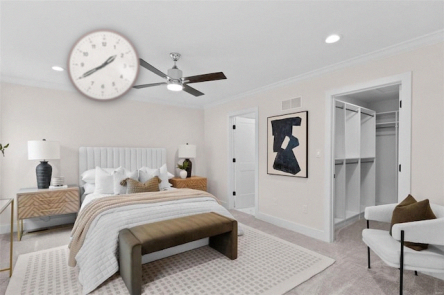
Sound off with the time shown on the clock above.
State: 1:40
